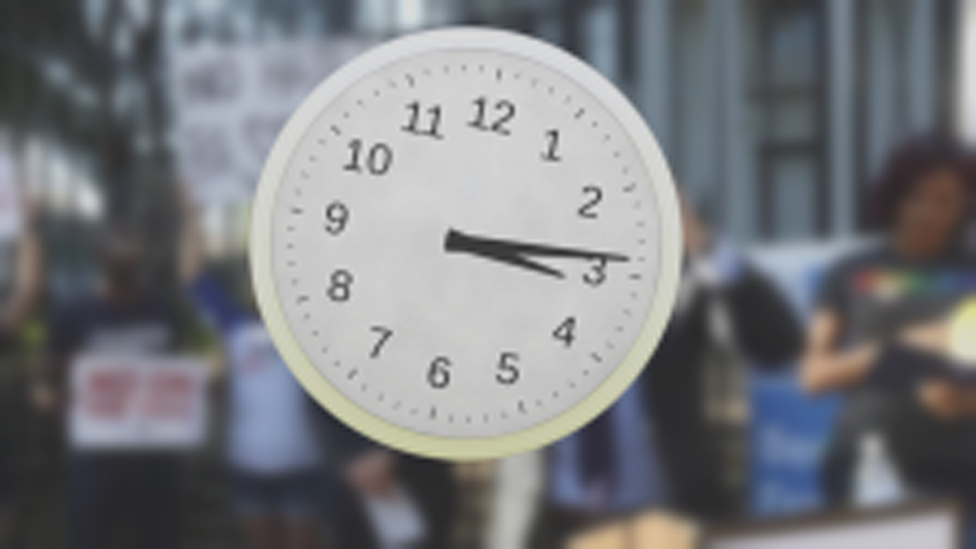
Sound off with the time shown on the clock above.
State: 3:14
